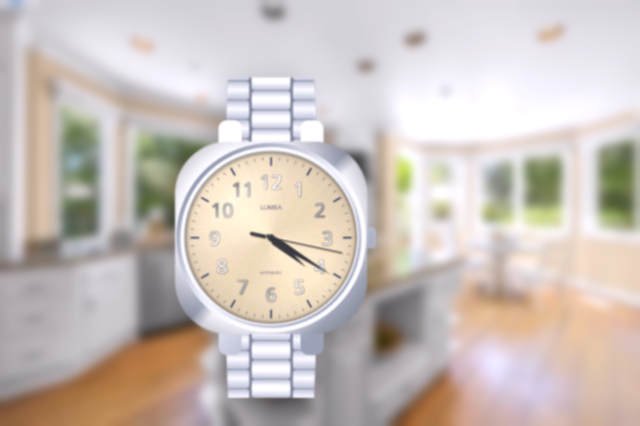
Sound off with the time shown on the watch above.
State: 4:20:17
